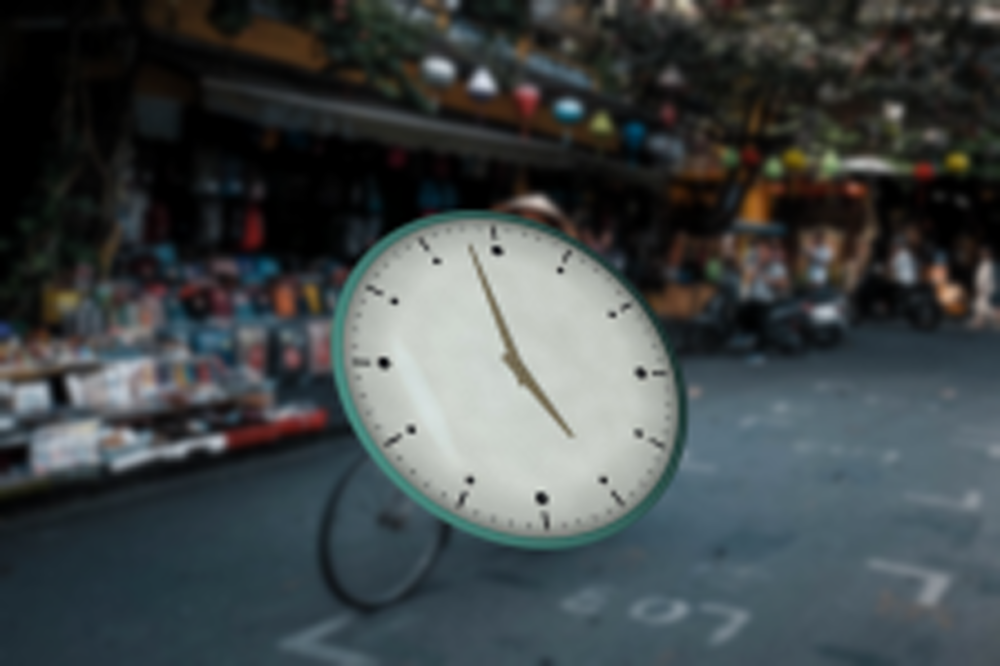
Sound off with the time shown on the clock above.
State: 4:58
